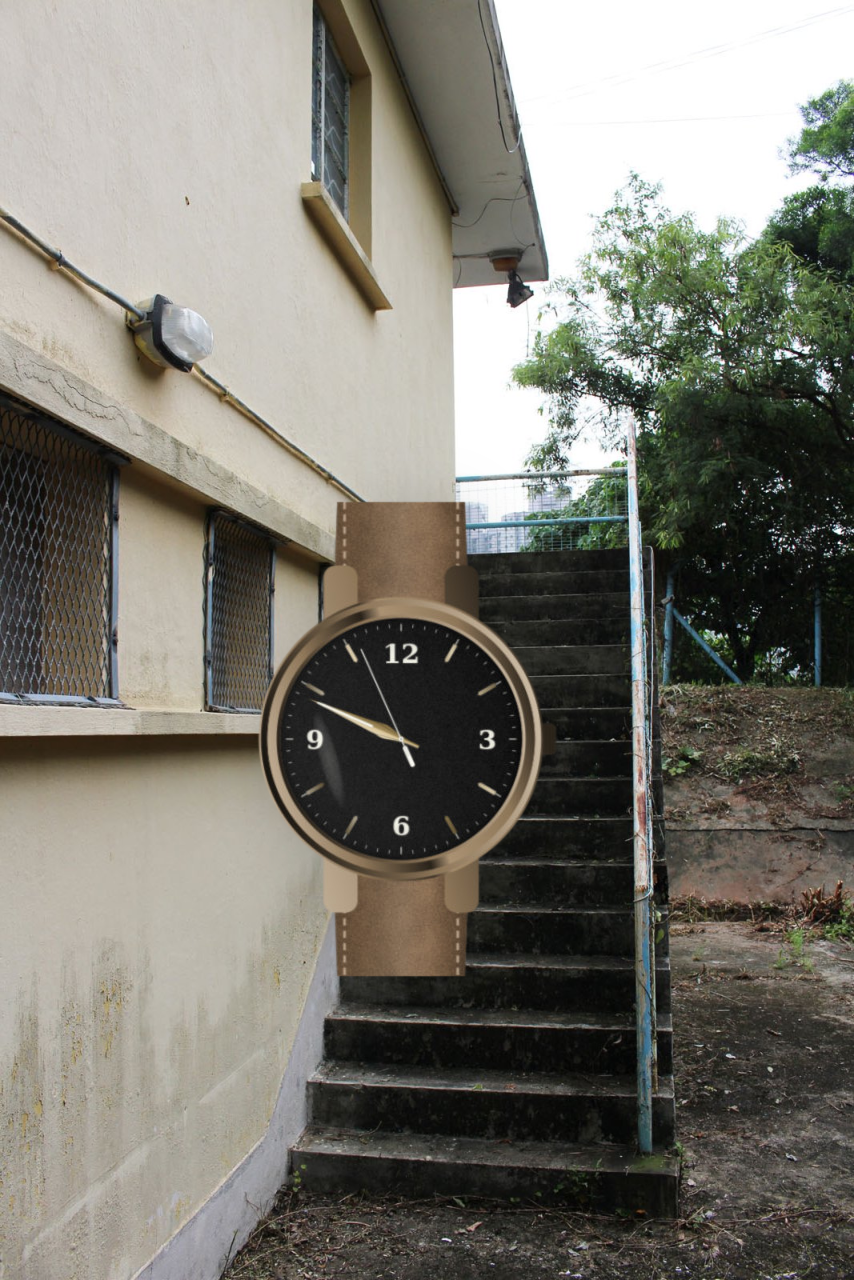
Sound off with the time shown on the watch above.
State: 9:48:56
